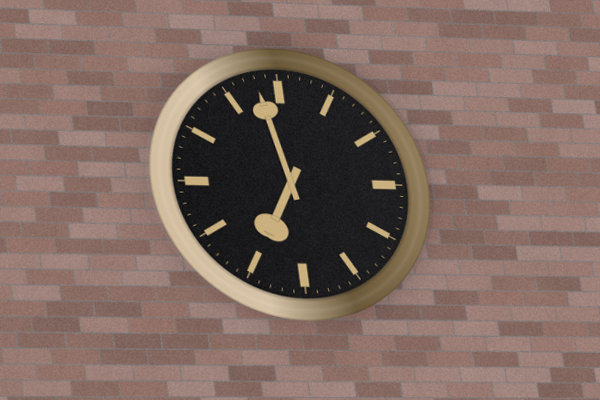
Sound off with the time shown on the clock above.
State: 6:58
